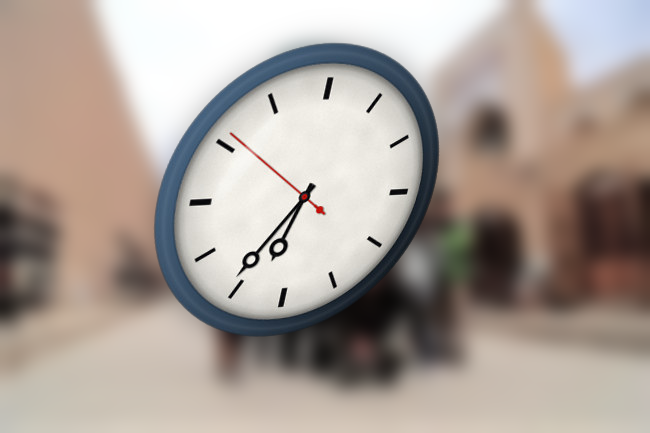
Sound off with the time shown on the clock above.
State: 6:35:51
